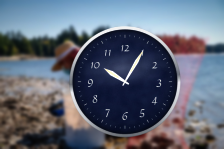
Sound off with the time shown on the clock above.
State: 10:05
